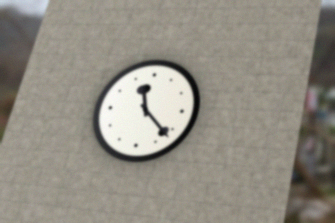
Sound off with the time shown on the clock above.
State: 11:22
